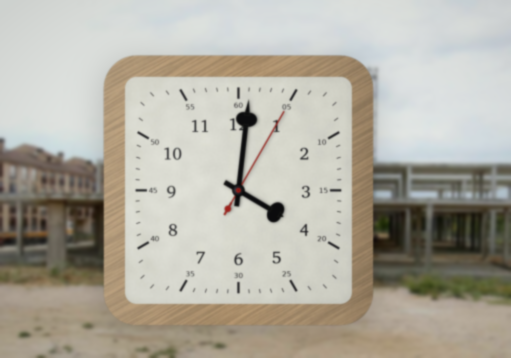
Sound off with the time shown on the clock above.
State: 4:01:05
